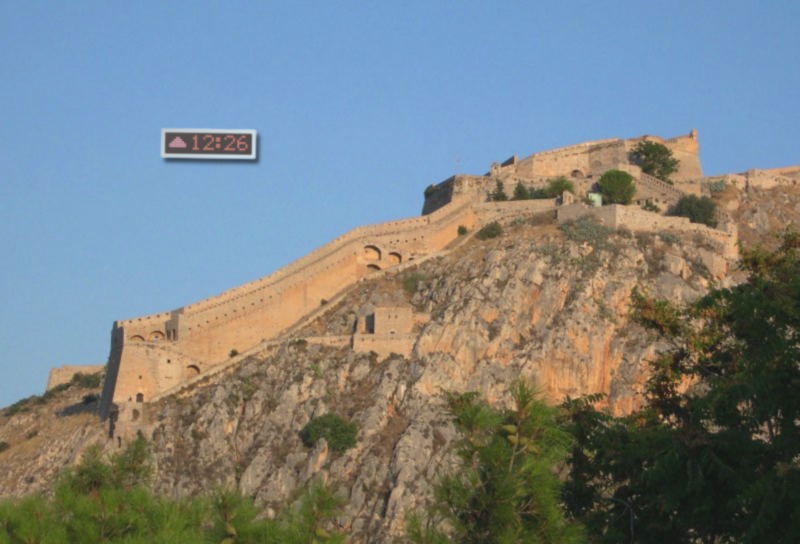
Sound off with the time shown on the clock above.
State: 12:26
